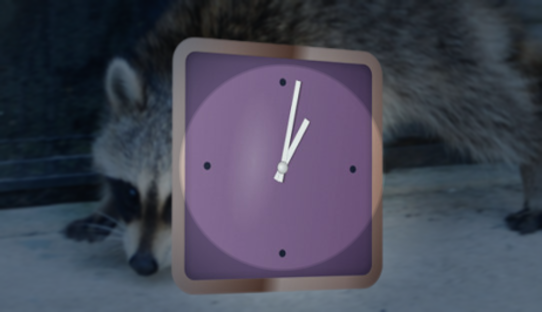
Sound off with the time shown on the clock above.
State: 1:02
